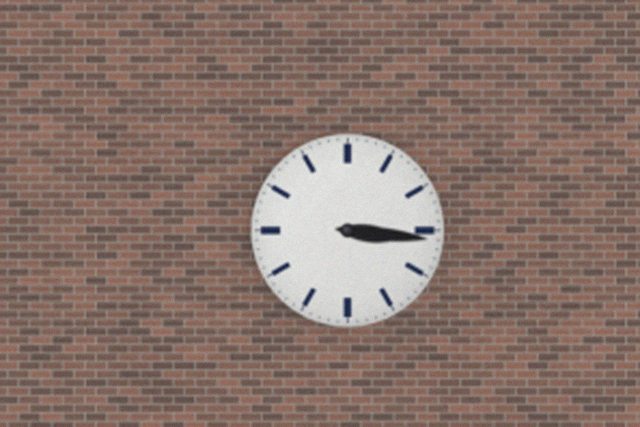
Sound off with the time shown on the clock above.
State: 3:16
